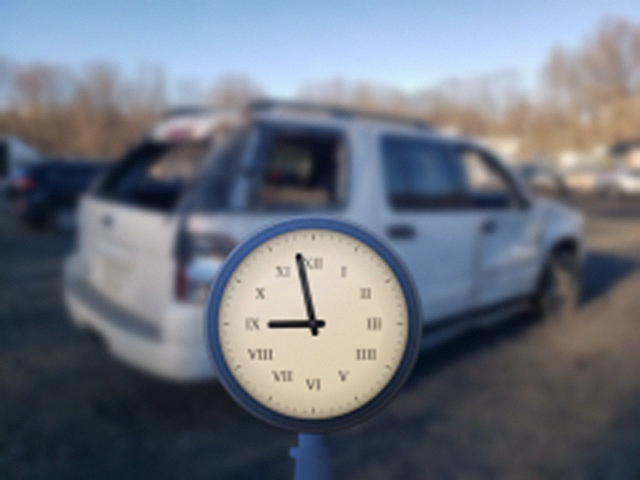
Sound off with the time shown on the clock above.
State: 8:58
